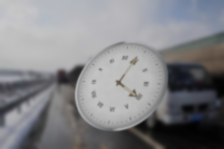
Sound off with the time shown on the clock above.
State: 4:04
